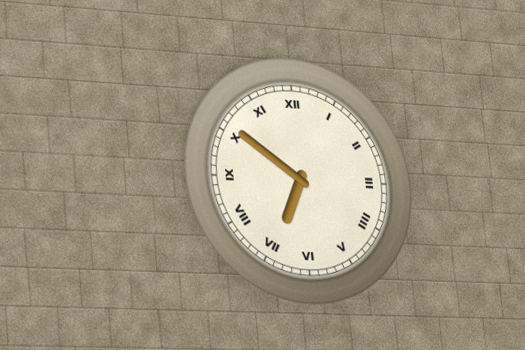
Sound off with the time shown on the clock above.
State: 6:51
